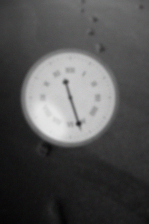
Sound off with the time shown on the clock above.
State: 11:27
